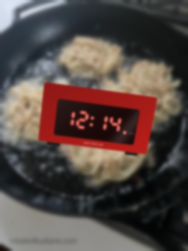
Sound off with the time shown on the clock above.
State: 12:14
